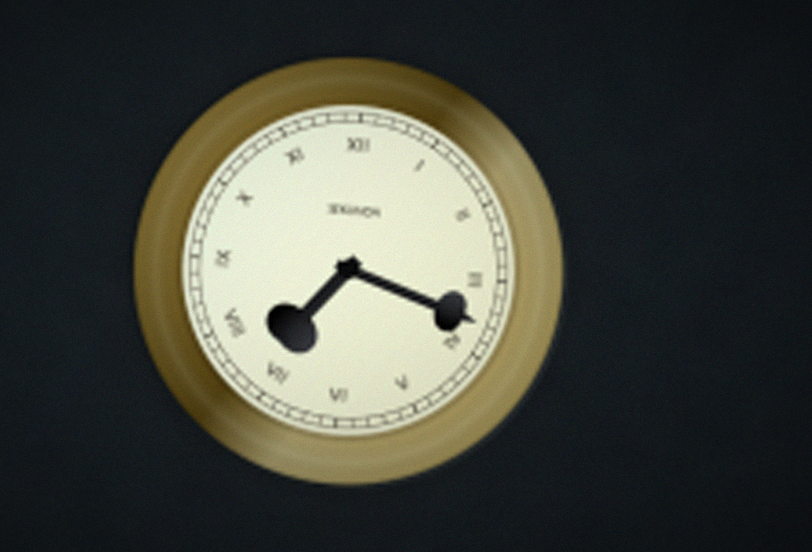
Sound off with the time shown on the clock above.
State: 7:18
